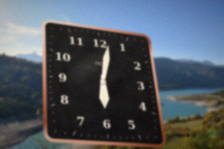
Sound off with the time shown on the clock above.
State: 6:02
